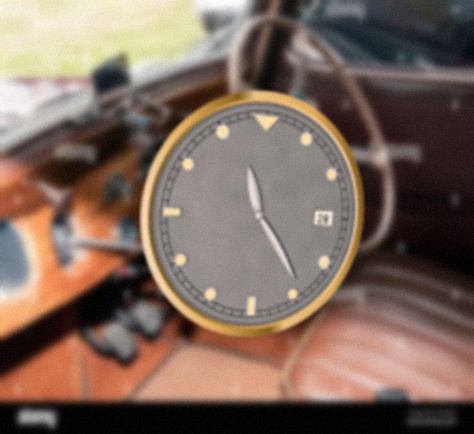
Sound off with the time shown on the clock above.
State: 11:24
